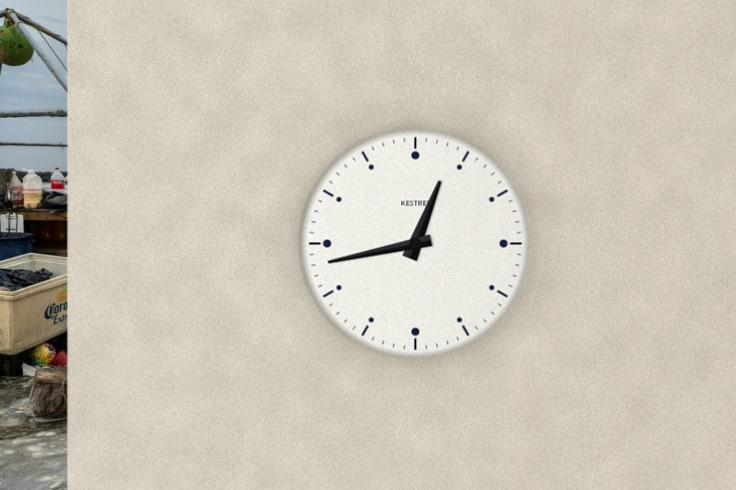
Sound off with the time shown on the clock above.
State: 12:43
